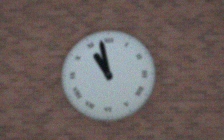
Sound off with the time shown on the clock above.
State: 10:58
